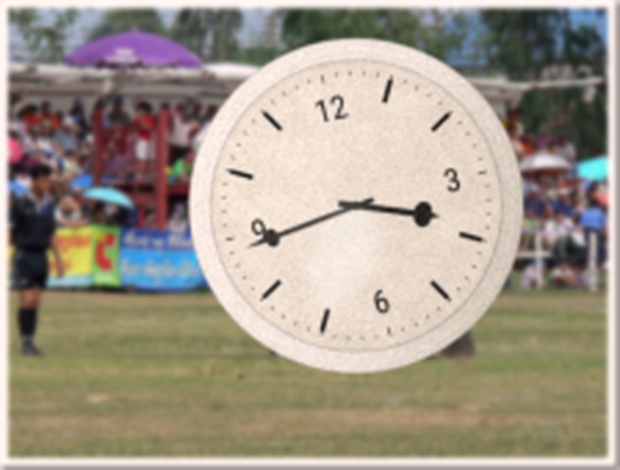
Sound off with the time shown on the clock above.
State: 3:44
